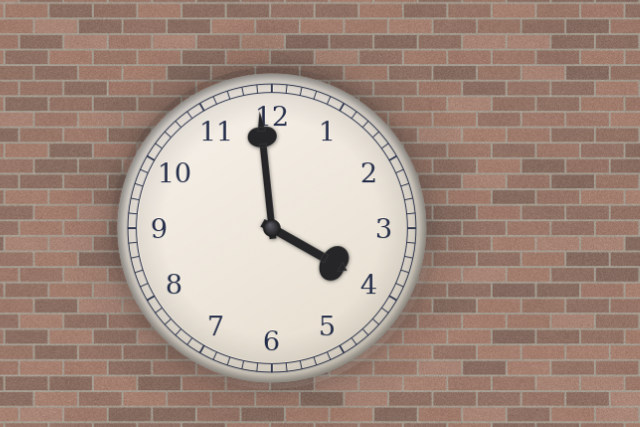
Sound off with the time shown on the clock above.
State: 3:59
